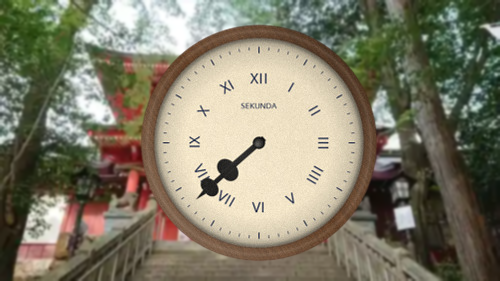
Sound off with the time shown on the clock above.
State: 7:38
